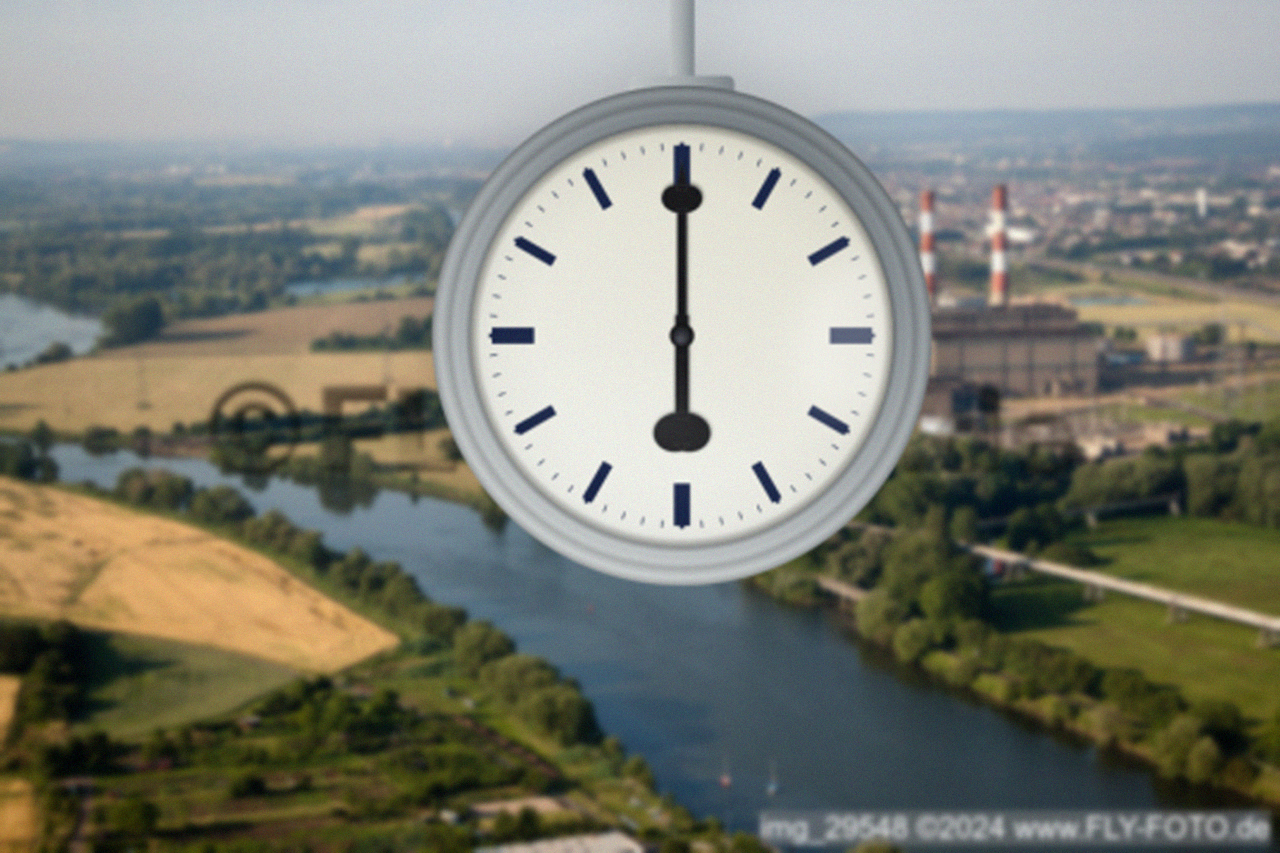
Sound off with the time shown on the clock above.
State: 6:00
